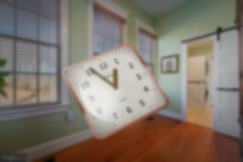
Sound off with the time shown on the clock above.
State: 12:56
